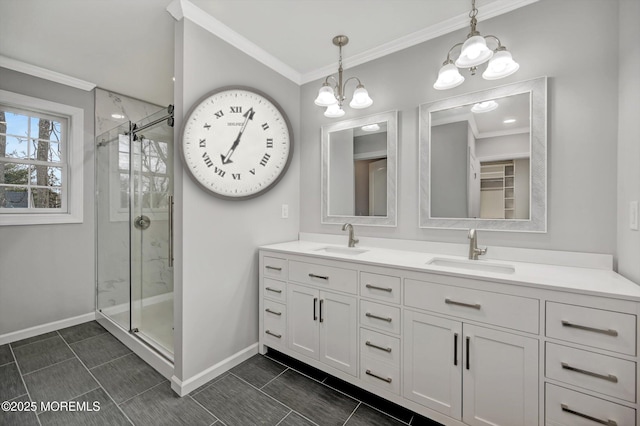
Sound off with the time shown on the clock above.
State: 7:04
